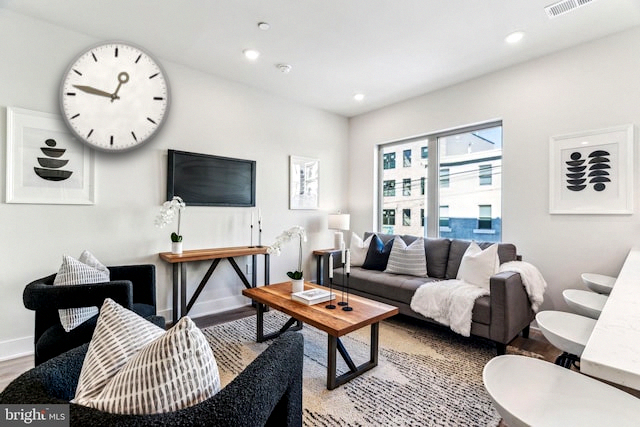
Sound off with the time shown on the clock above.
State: 12:47
